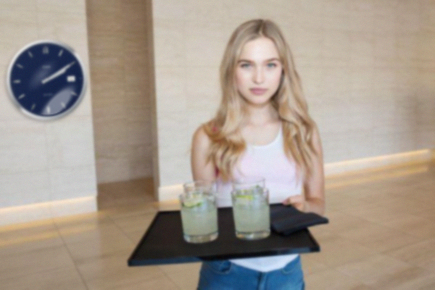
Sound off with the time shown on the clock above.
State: 2:10
